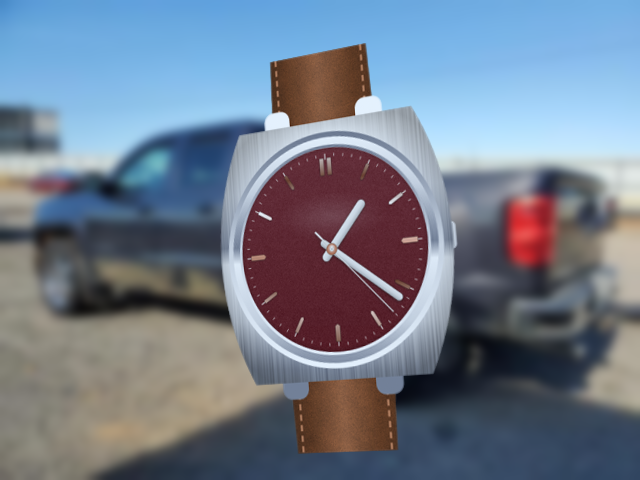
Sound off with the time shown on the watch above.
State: 1:21:23
